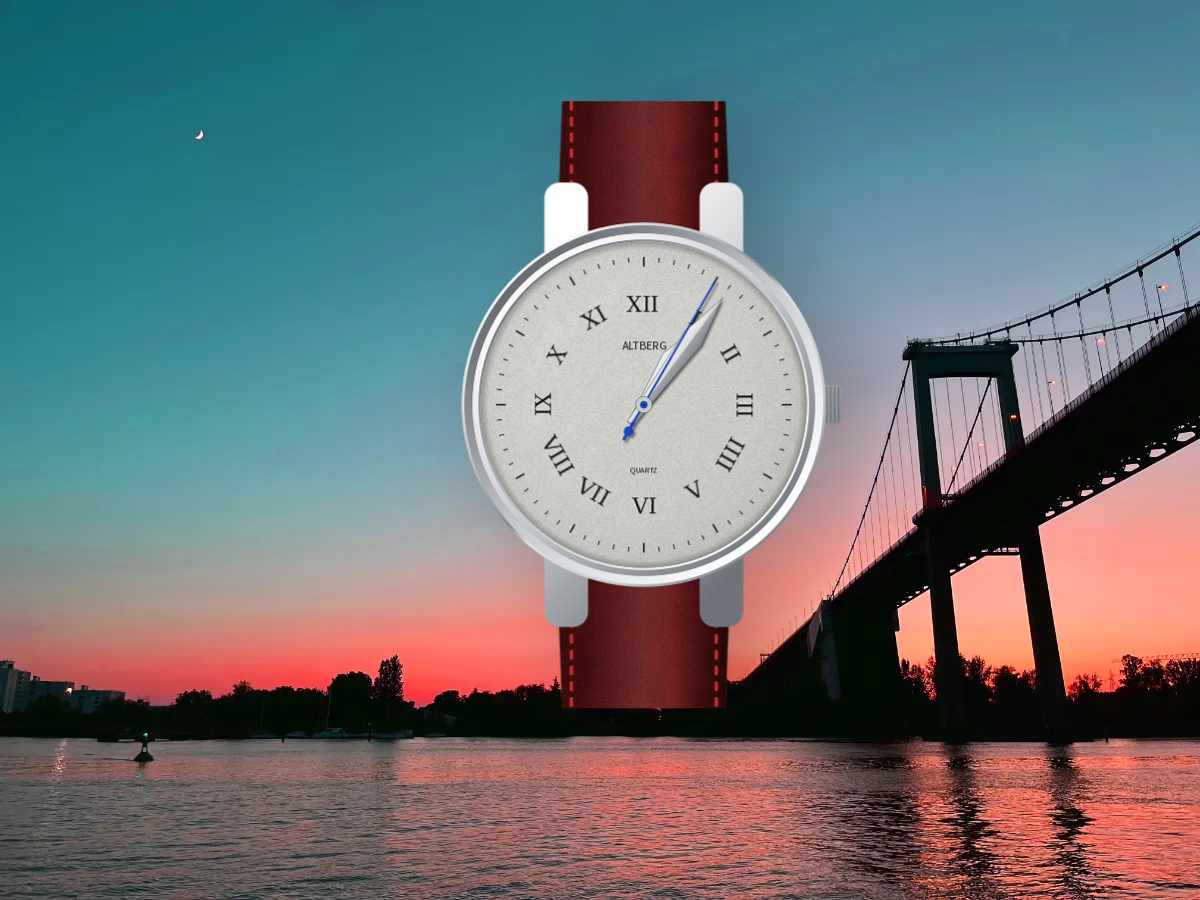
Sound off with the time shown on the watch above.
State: 1:06:05
